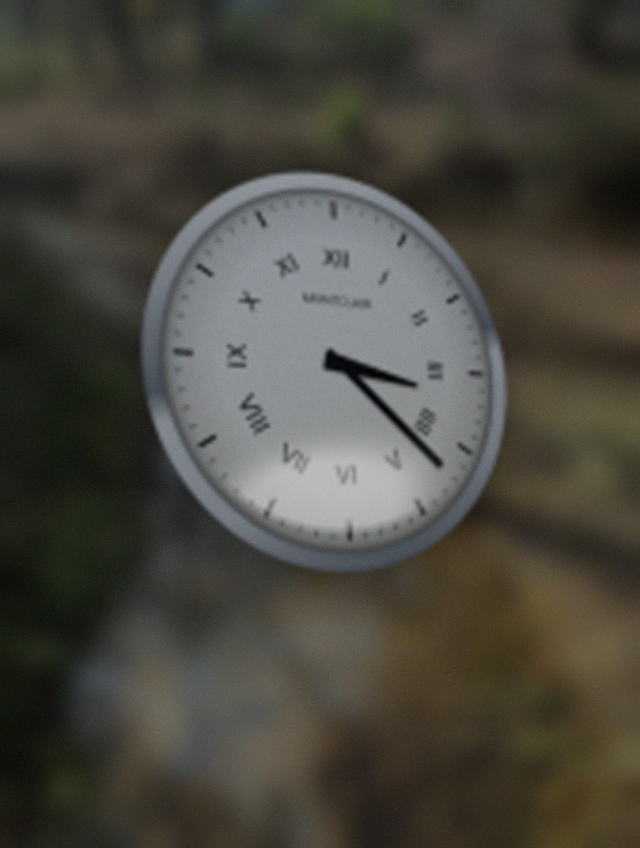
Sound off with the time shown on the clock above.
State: 3:22
